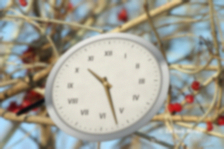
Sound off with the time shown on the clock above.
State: 10:27
